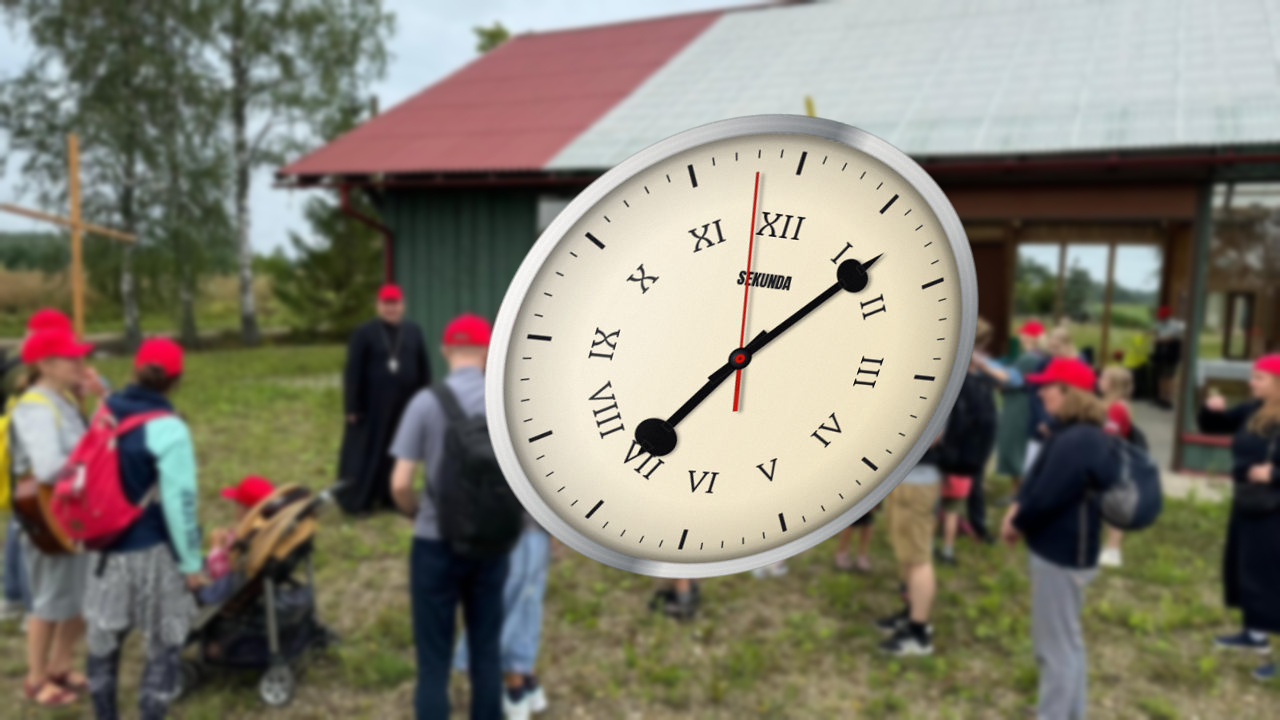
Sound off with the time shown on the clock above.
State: 7:06:58
